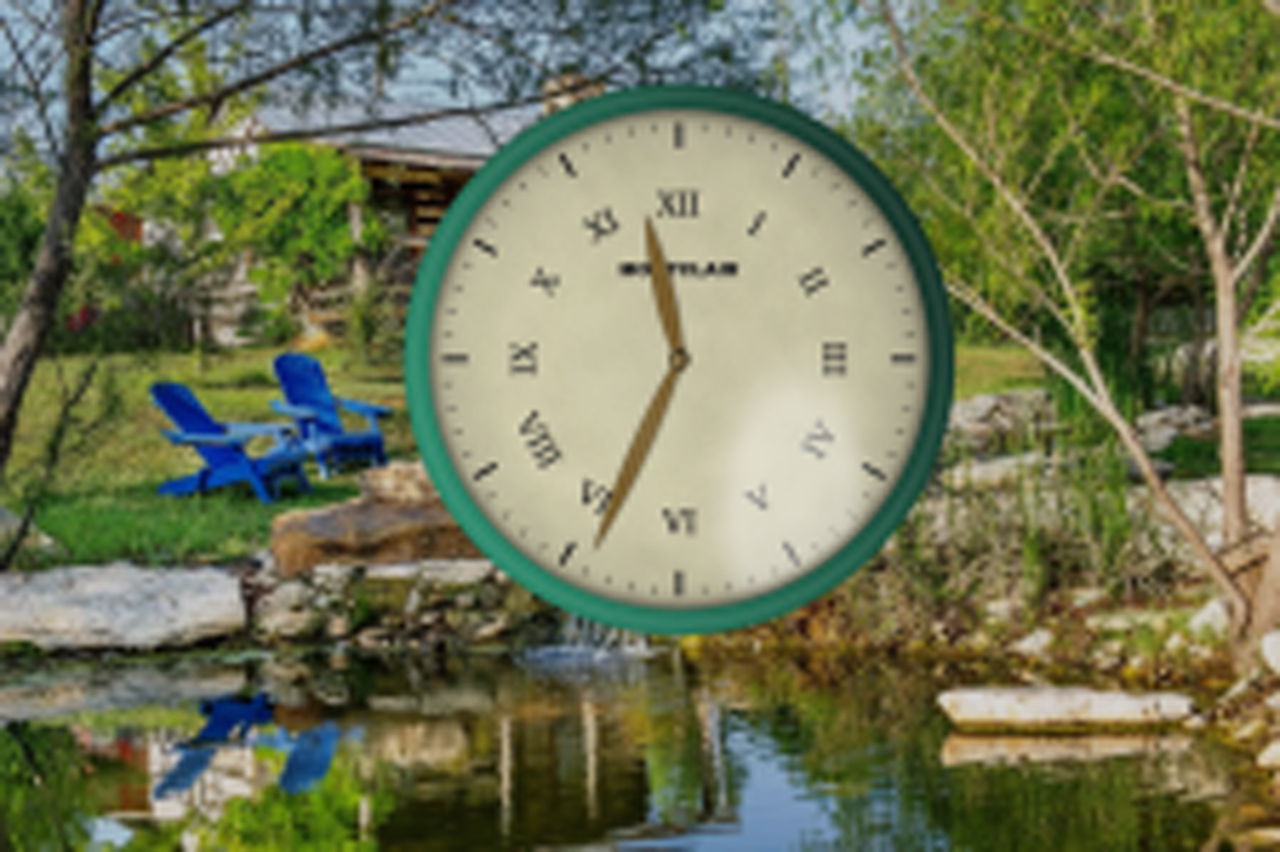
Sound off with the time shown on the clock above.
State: 11:34
